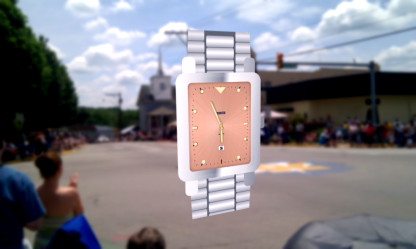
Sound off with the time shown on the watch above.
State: 5:56
